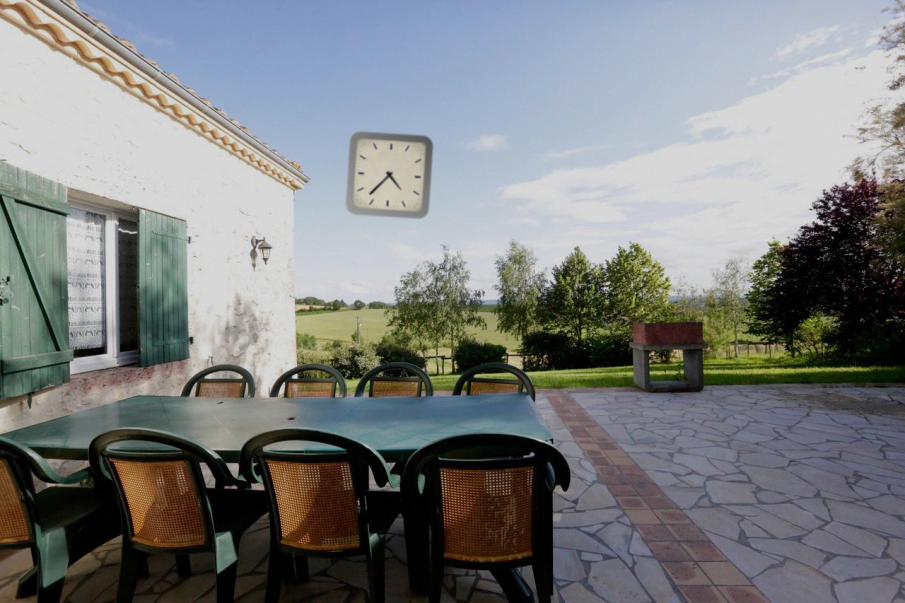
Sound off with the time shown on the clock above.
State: 4:37
